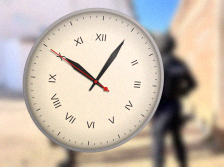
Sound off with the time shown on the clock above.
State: 10:04:50
